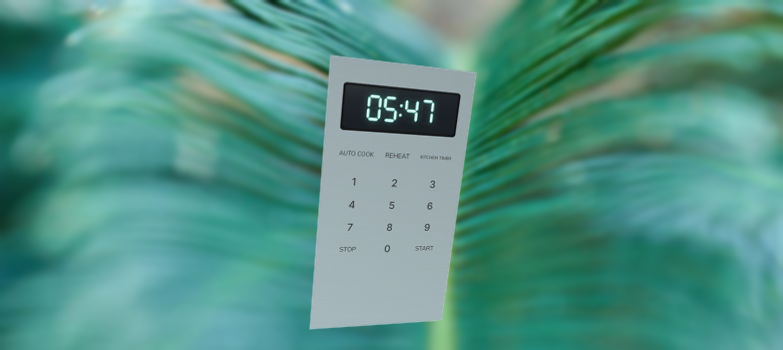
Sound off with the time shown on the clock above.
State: 5:47
